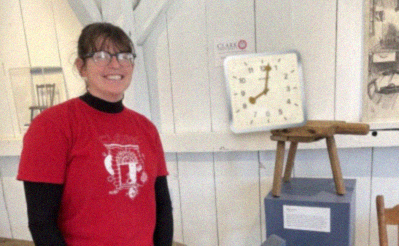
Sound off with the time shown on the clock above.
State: 8:02
